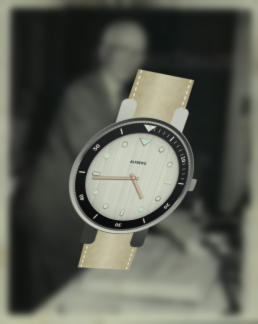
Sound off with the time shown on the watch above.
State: 4:44
